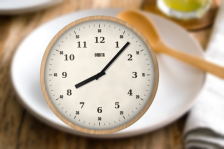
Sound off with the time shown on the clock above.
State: 8:07
